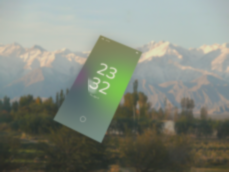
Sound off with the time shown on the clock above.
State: 23:32
